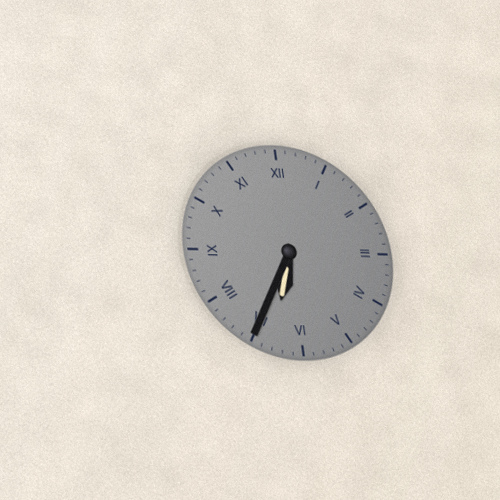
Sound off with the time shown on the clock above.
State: 6:35
